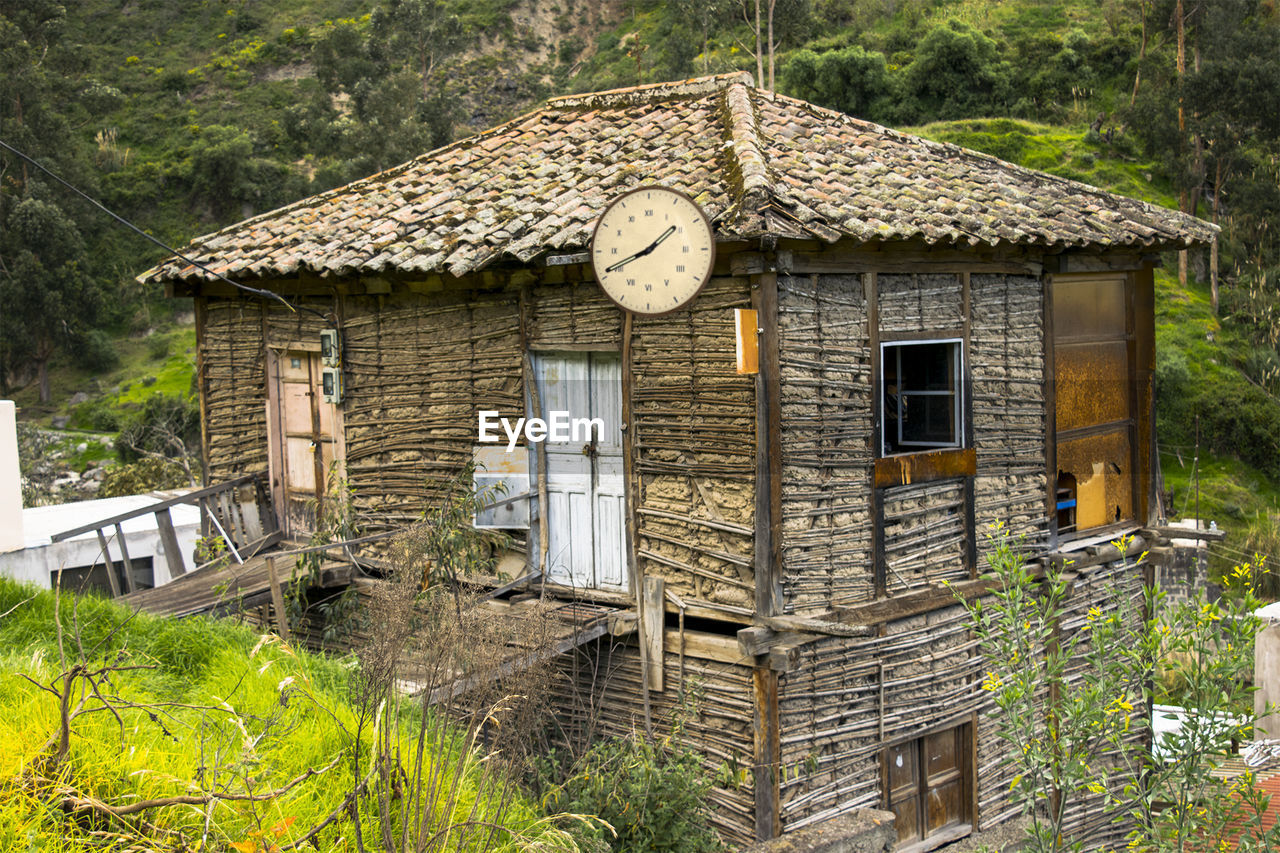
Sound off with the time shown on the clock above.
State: 1:41
